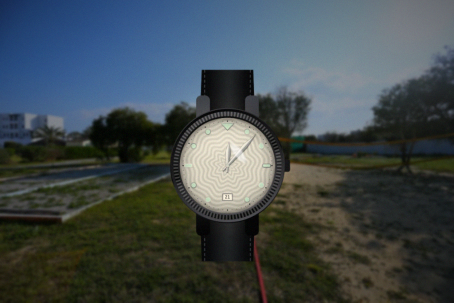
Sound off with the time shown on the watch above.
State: 12:07
